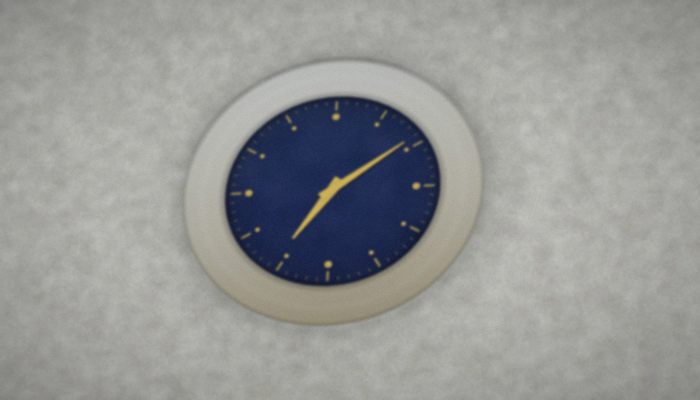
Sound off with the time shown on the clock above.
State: 7:09
